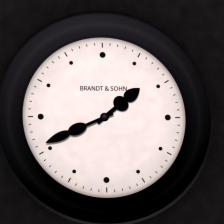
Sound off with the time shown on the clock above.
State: 1:41
